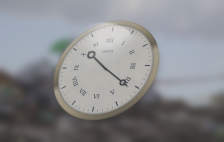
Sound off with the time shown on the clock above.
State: 10:21
